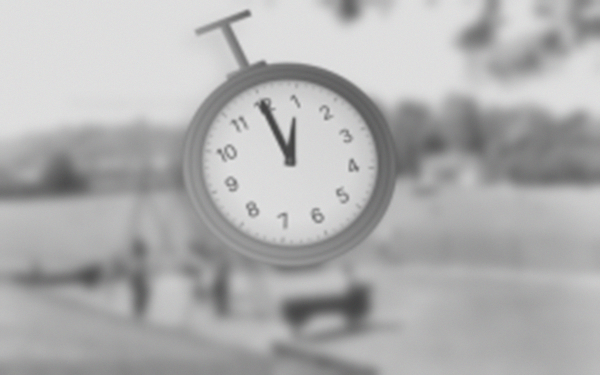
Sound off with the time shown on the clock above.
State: 1:00
